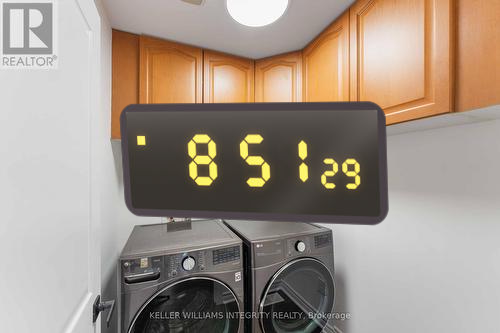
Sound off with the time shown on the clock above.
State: 8:51:29
